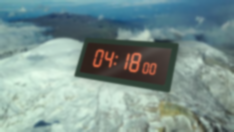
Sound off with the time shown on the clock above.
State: 4:18
